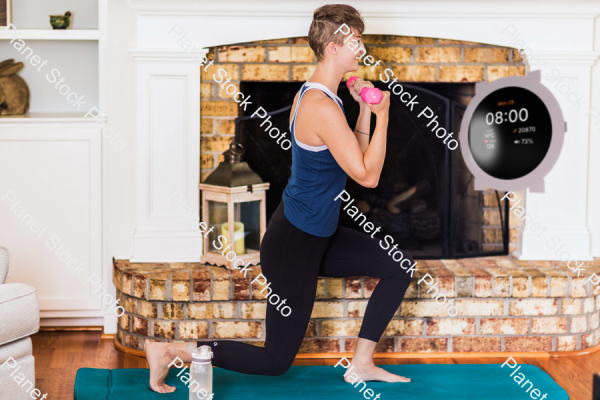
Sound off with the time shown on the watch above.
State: 8:00
